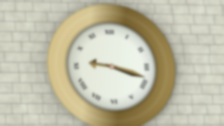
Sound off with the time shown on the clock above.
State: 9:18
